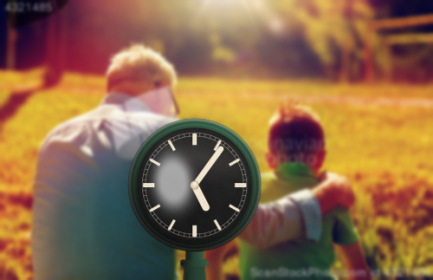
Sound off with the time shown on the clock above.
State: 5:06
